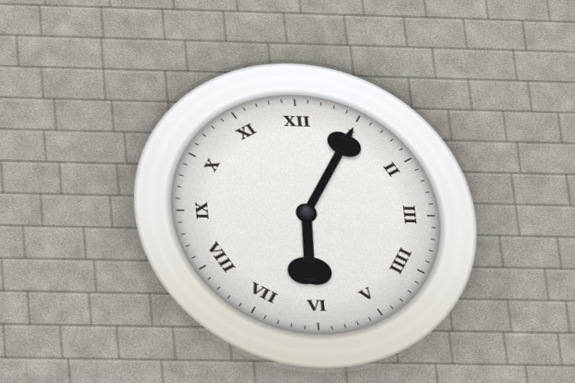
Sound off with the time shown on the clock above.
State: 6:05
